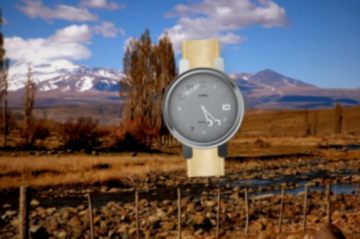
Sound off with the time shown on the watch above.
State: 5:23
